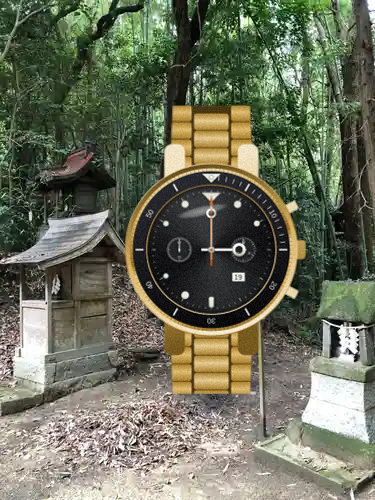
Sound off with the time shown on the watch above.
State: 3:00
